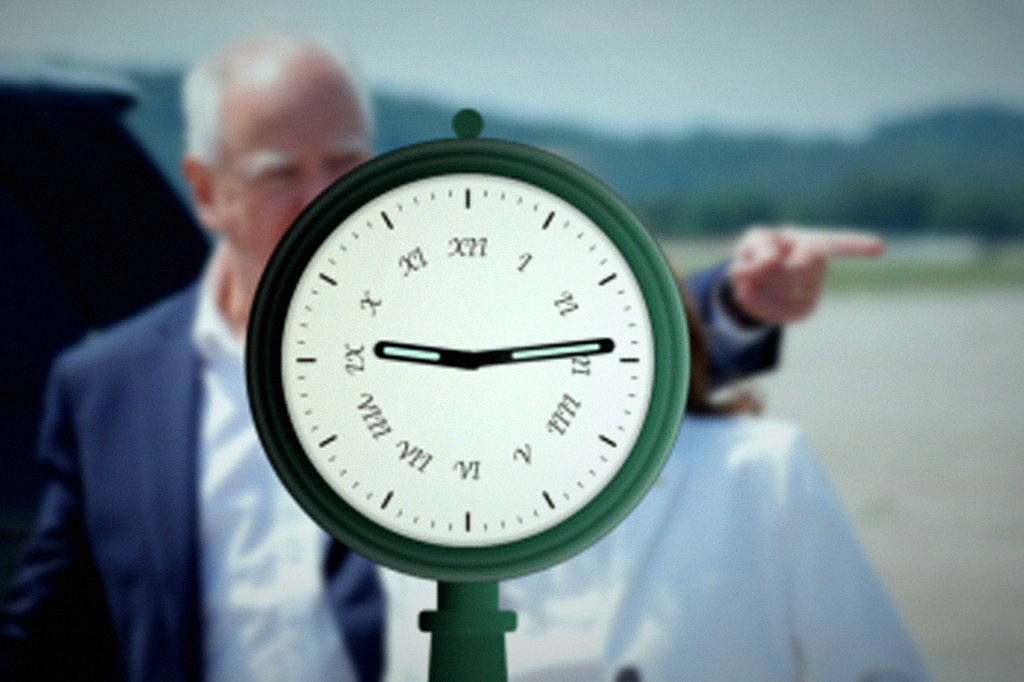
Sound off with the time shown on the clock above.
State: 9:14
